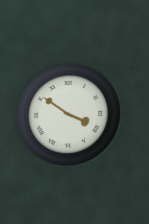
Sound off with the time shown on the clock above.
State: 3:51
